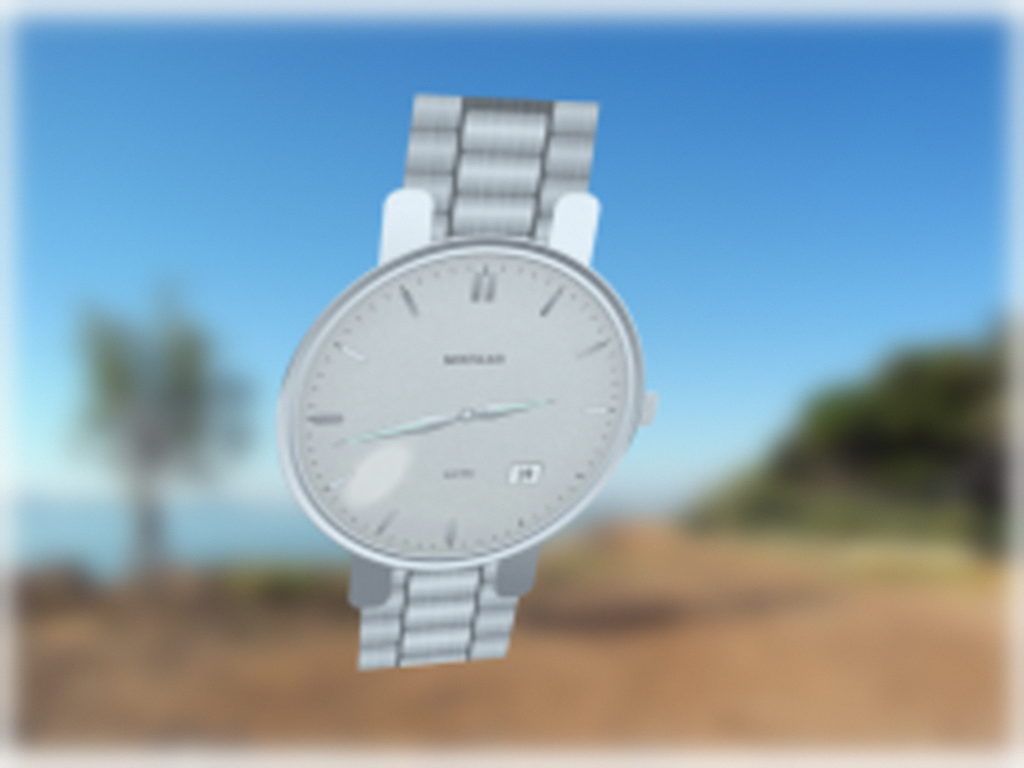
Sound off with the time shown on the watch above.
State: 2:43
